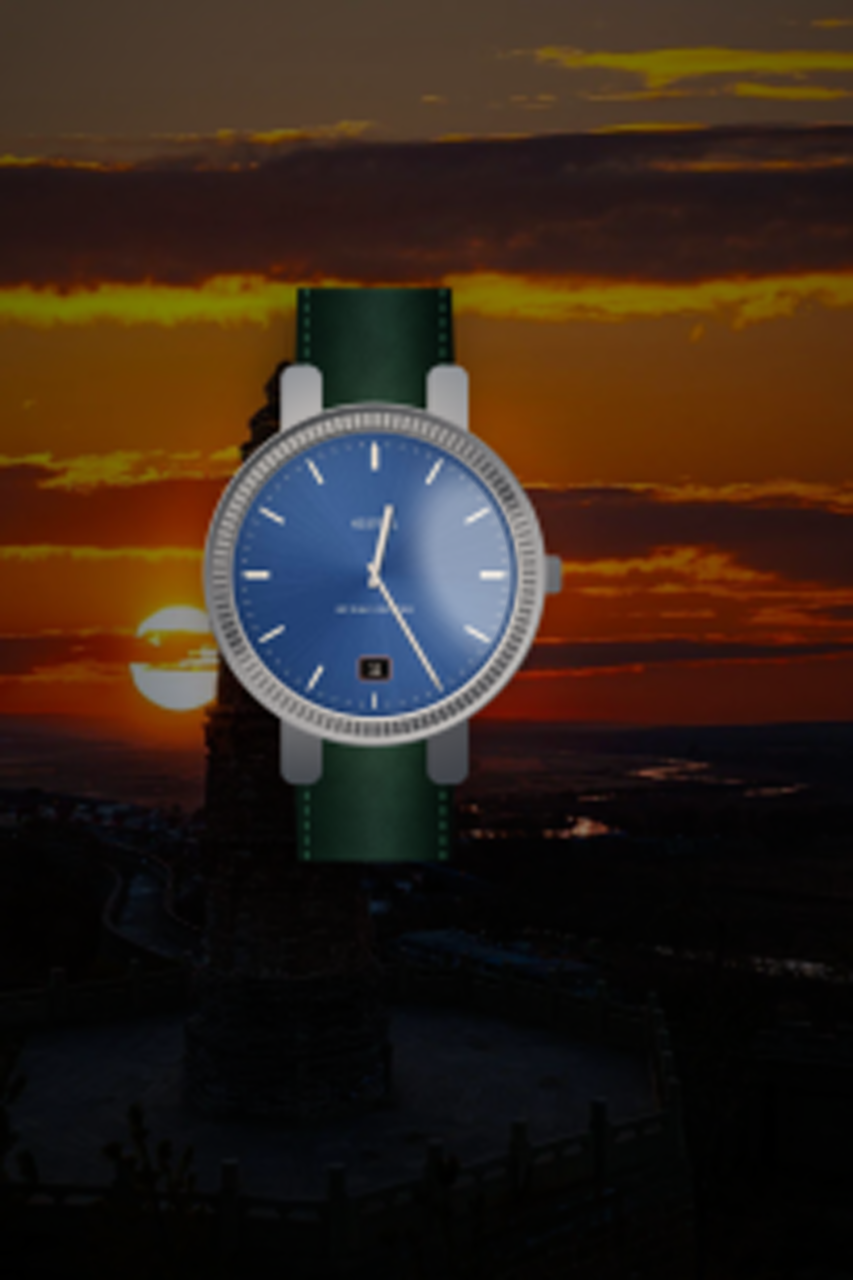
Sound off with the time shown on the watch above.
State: 12:25
